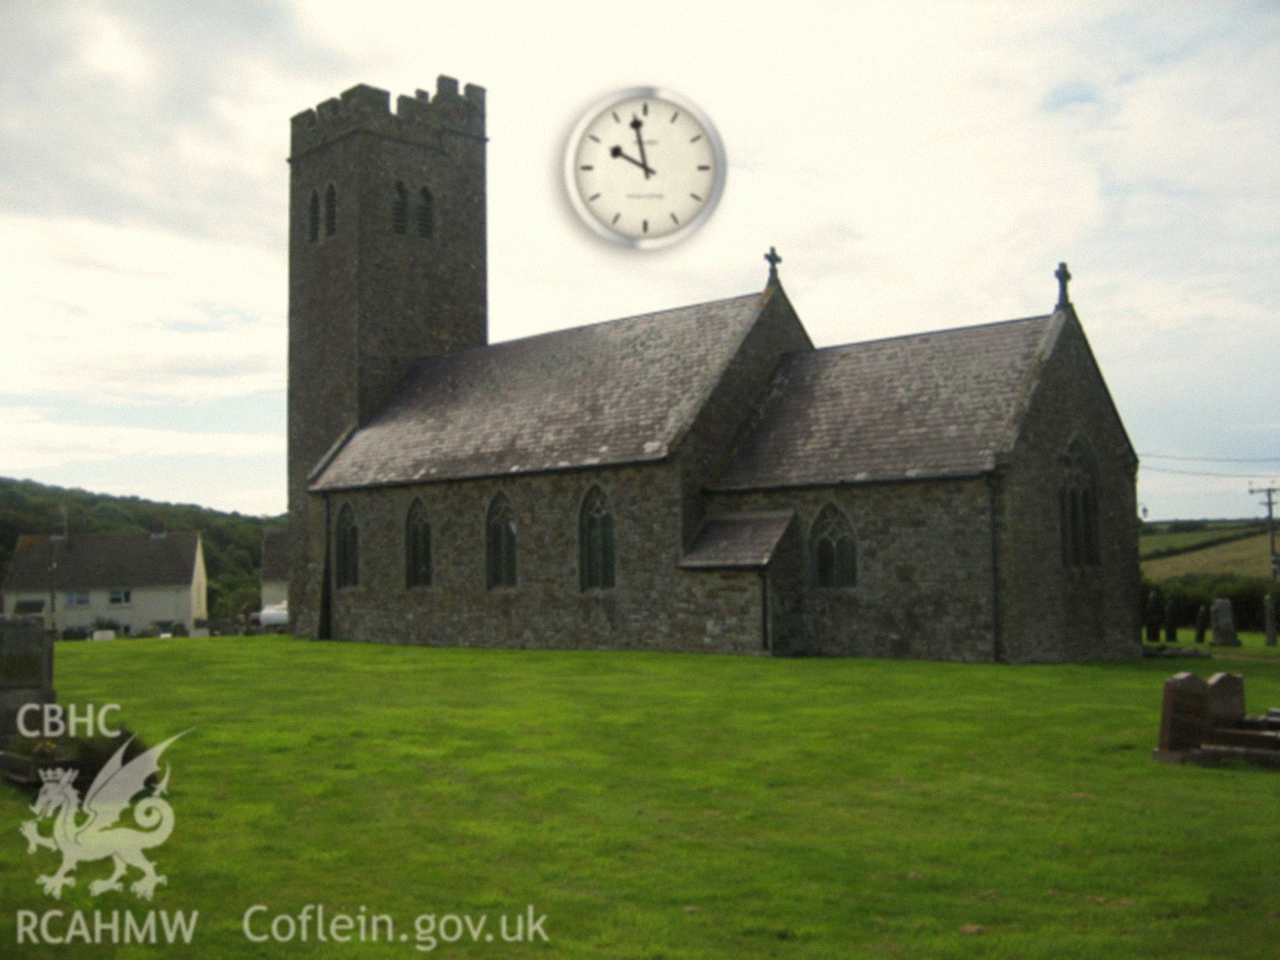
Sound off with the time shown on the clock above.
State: 9:58
